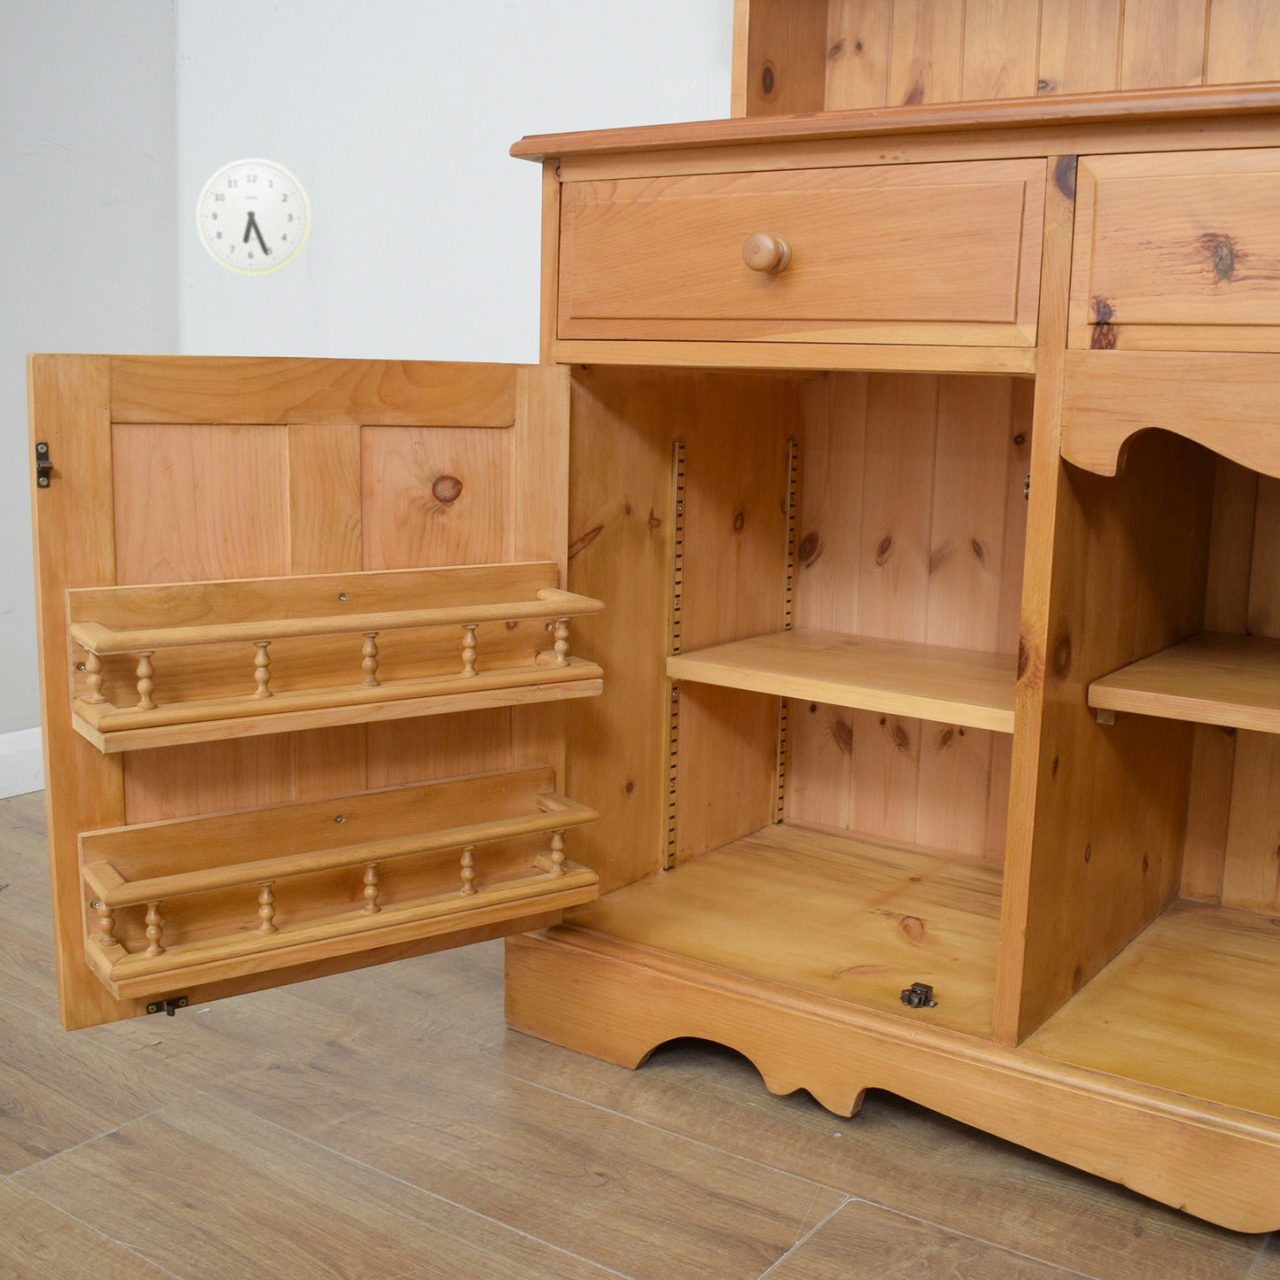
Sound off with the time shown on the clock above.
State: 6:26
